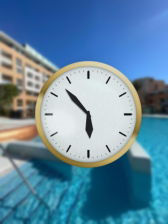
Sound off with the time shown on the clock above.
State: 5:53
